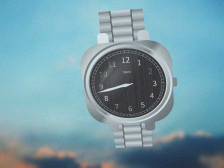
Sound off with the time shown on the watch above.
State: 8:43
